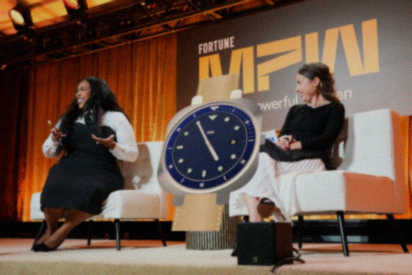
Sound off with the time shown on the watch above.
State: 4:55
